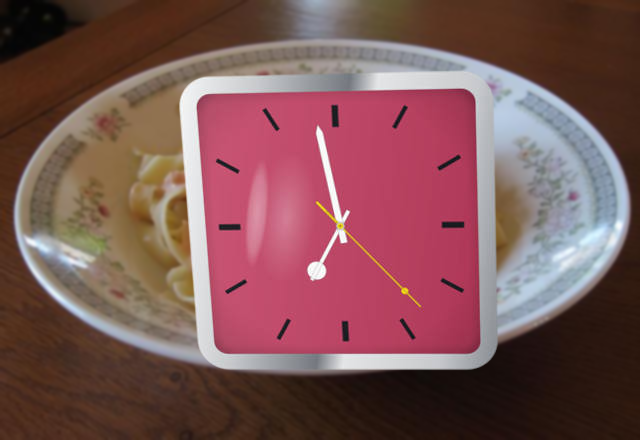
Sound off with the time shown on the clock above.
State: 6:58:23
